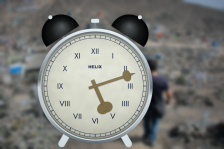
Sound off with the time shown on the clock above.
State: 5:12
